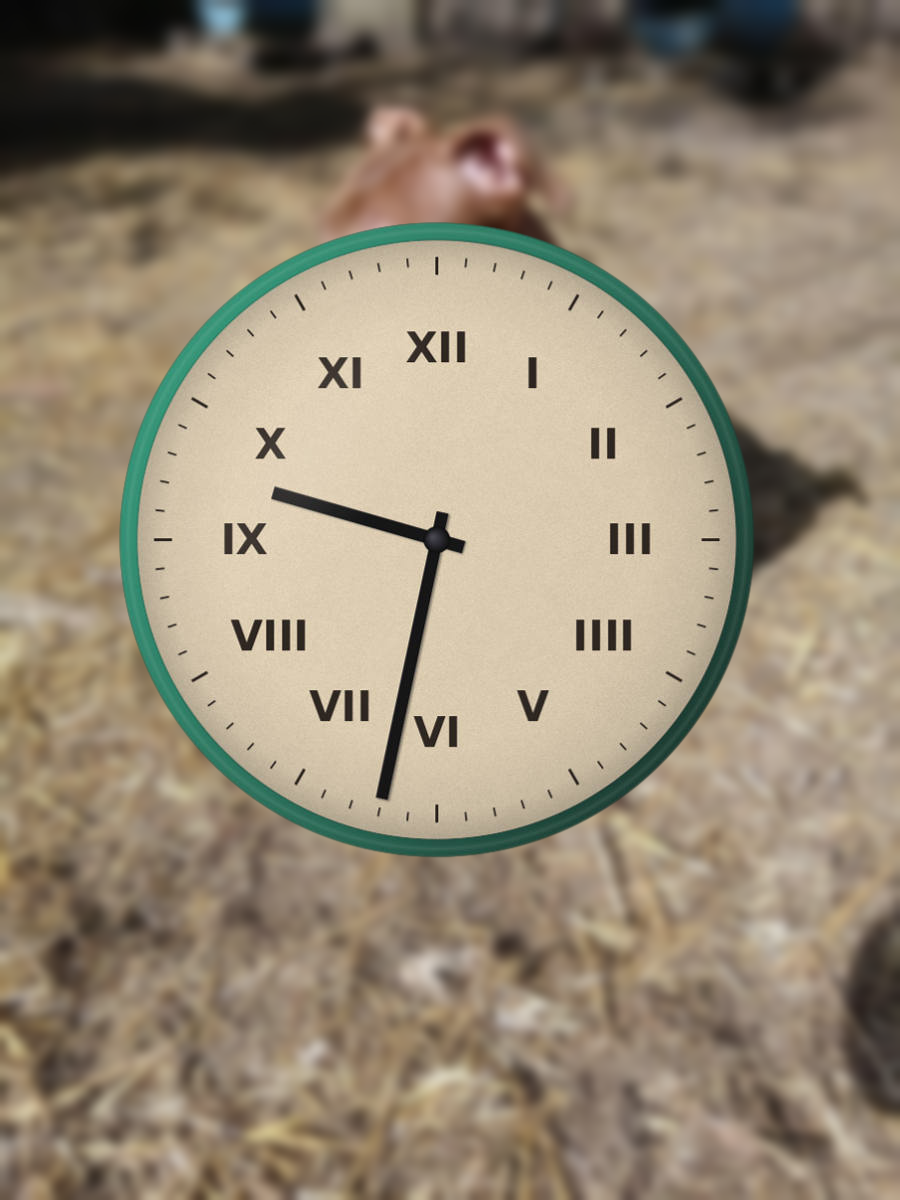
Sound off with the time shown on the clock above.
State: 9:32
